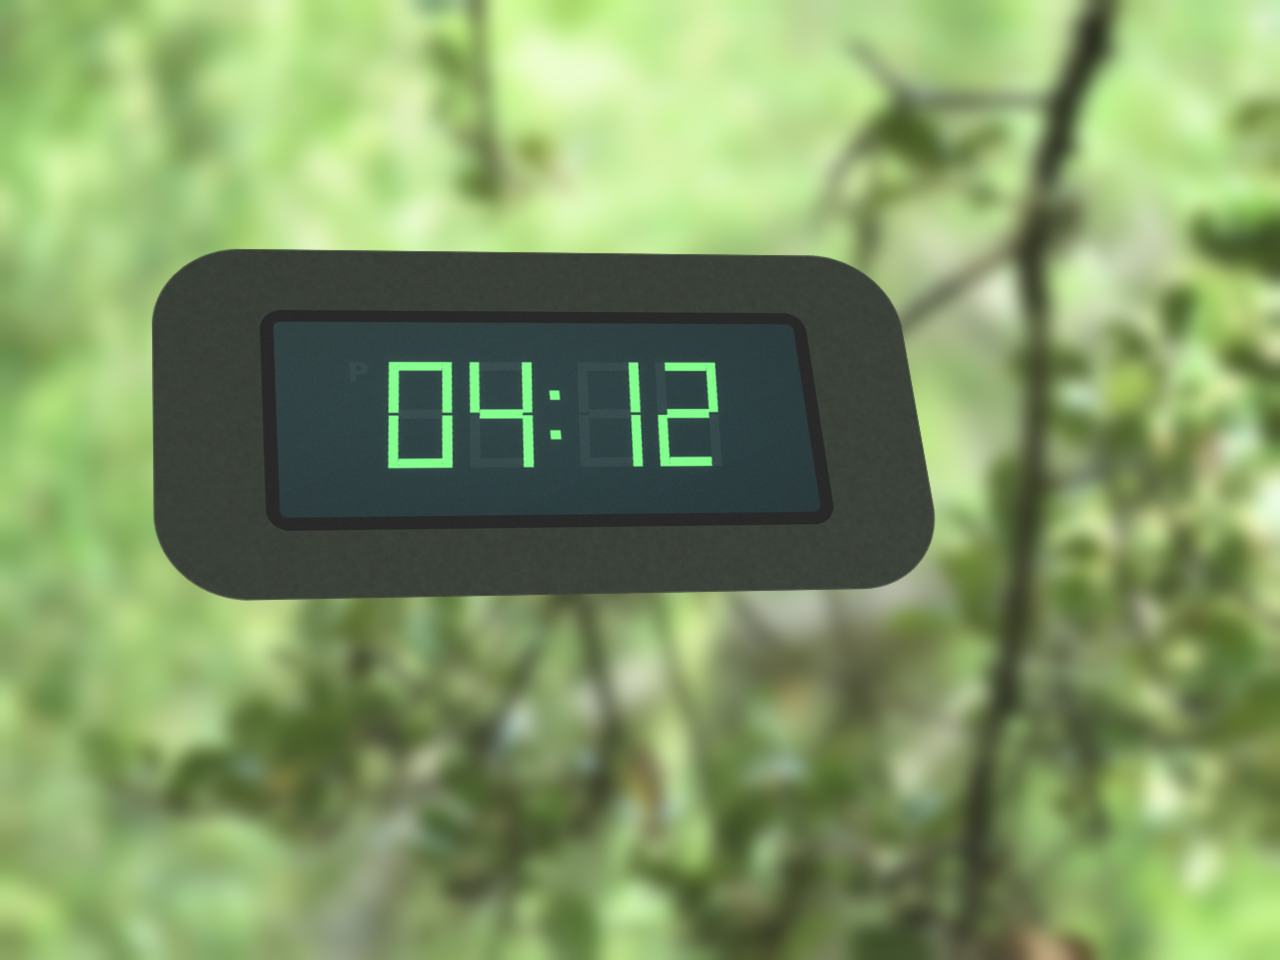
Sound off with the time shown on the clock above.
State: 4:12
